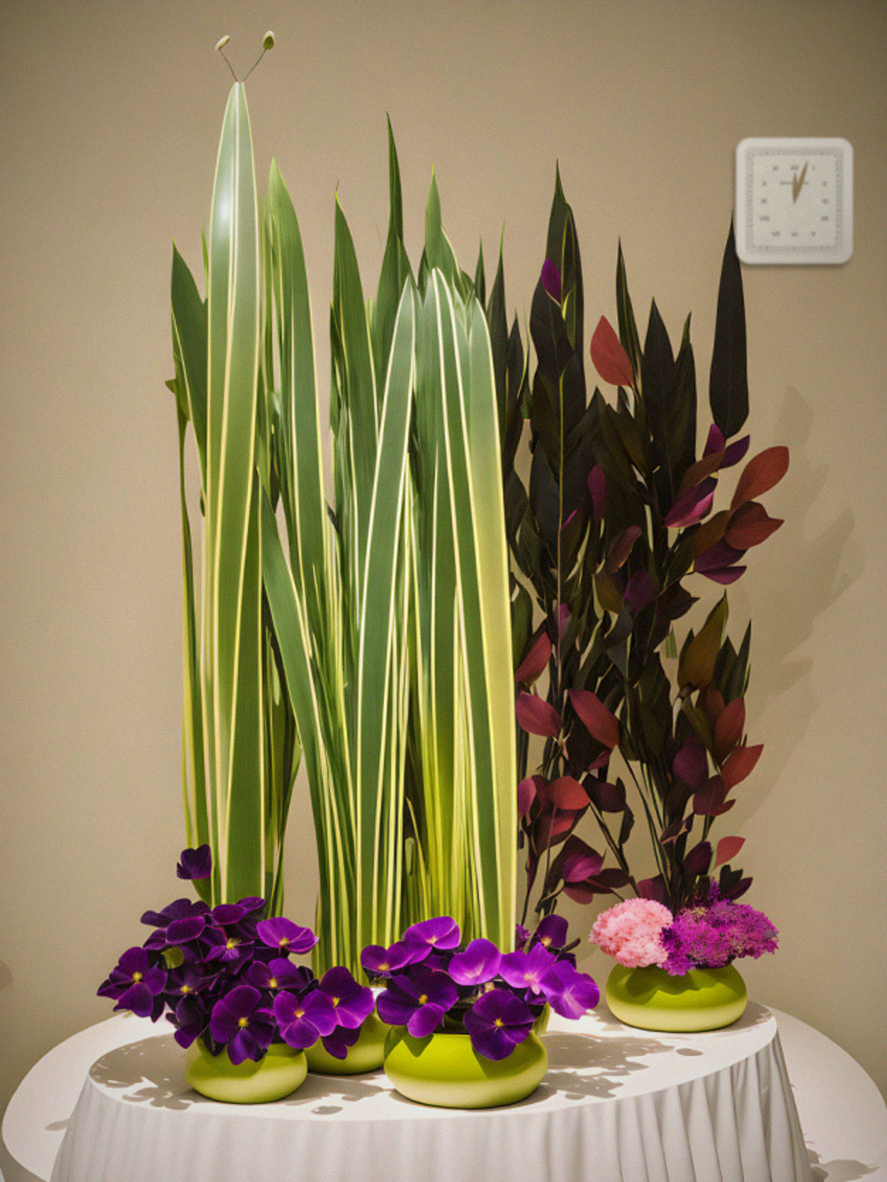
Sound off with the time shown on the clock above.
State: 12:03
